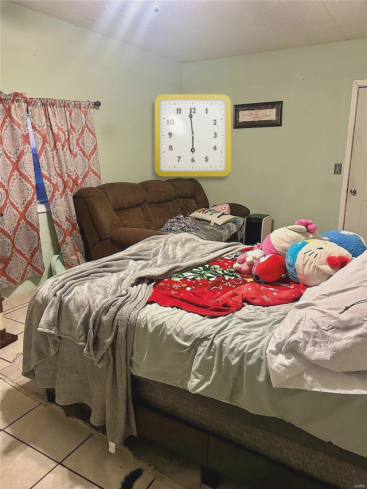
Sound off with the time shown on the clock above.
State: 5:59
